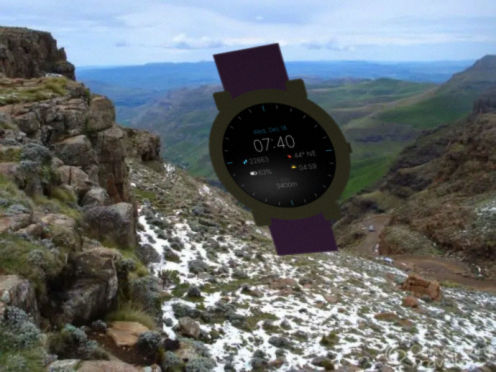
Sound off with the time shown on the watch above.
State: 7:40
